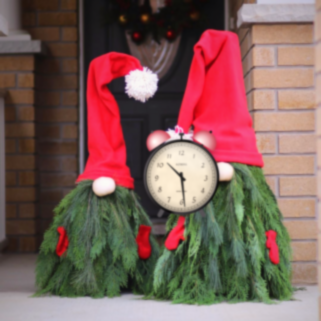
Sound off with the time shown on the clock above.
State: 10:29
